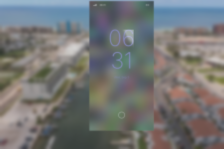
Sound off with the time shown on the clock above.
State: 6:31
